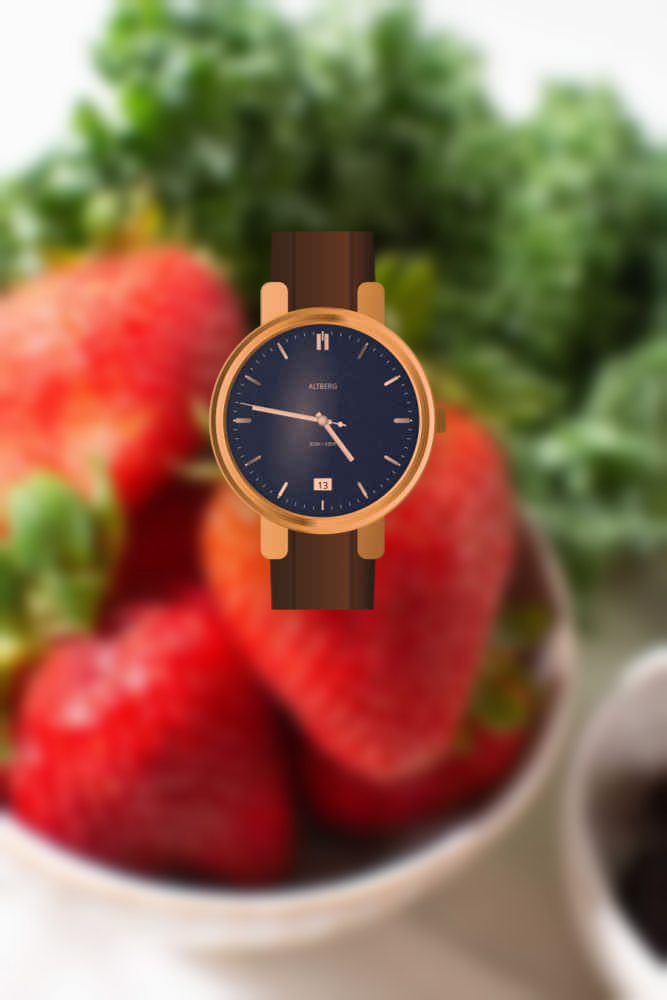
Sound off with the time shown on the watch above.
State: 4:46:47
